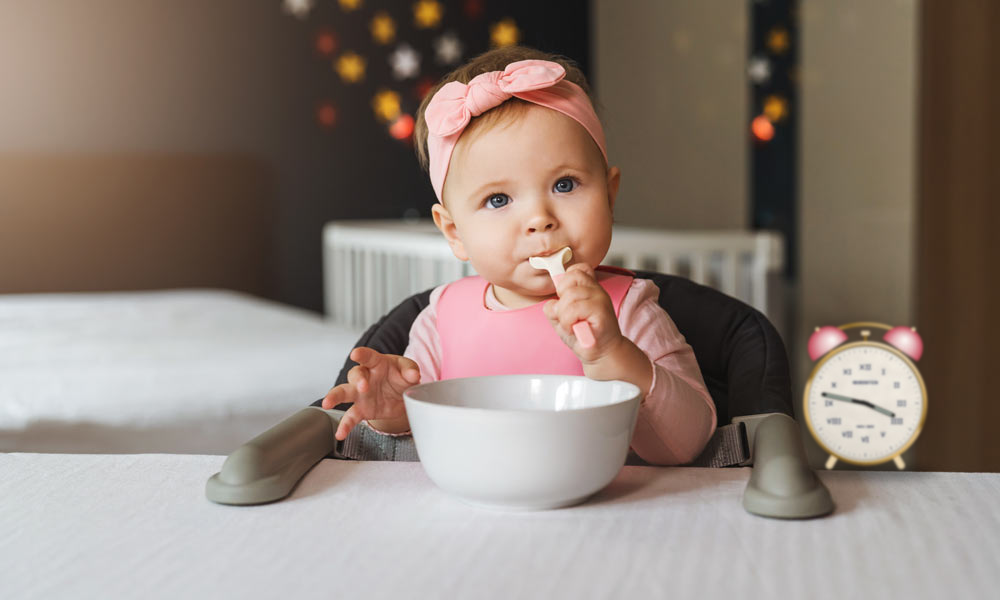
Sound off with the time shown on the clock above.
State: 3:47
